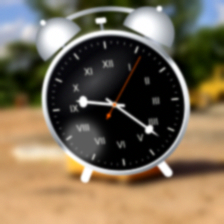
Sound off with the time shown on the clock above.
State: 9:22:06
